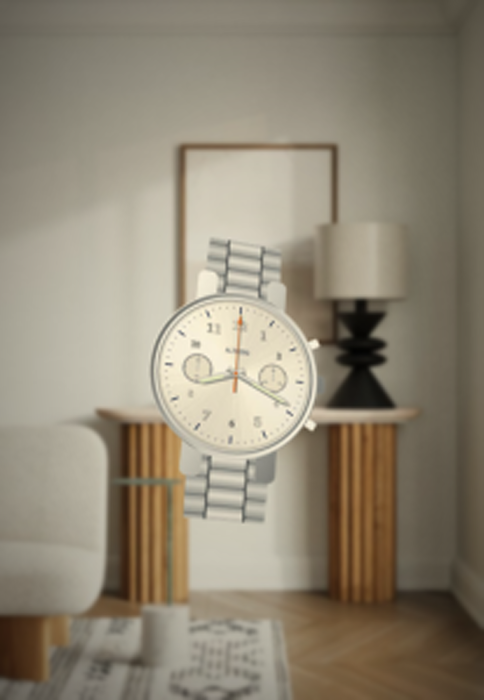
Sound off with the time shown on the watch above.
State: 8:19
